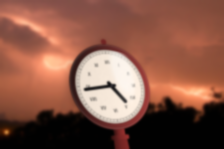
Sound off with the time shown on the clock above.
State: 4:44
